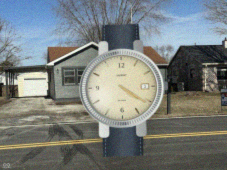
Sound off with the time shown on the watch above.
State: 4:21
